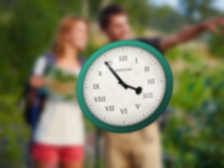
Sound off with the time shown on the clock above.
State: 3:54
